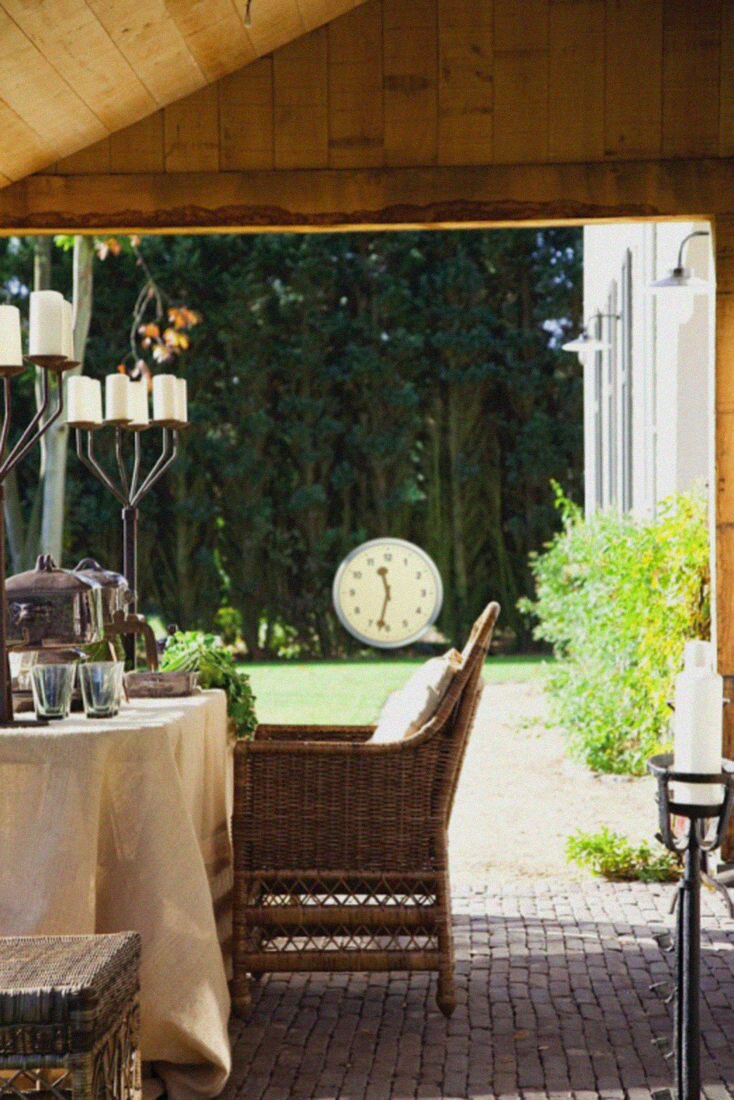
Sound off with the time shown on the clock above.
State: 11:32
